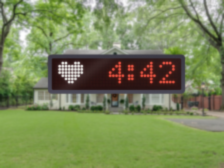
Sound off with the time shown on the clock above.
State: 4:42
